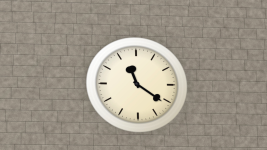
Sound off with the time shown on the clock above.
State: 11:21
